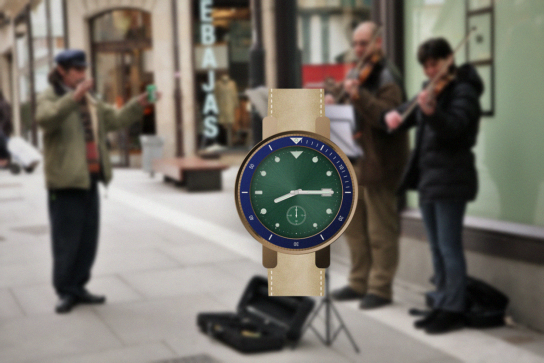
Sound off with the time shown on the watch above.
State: 8:15
